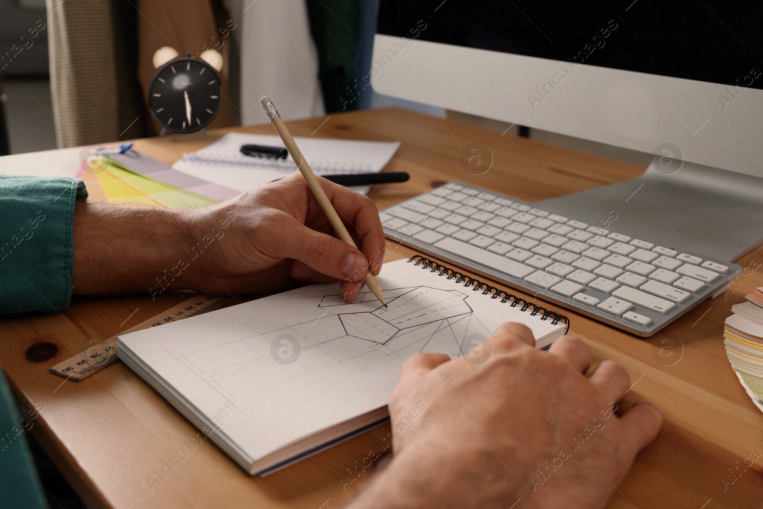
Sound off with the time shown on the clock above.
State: 5:28
